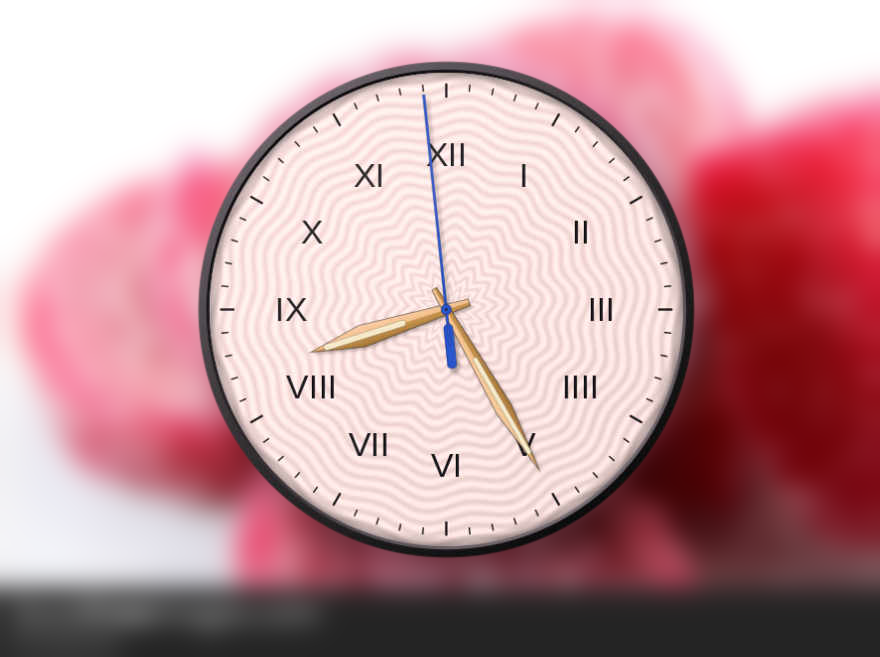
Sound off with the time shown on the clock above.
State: 8:24:59
